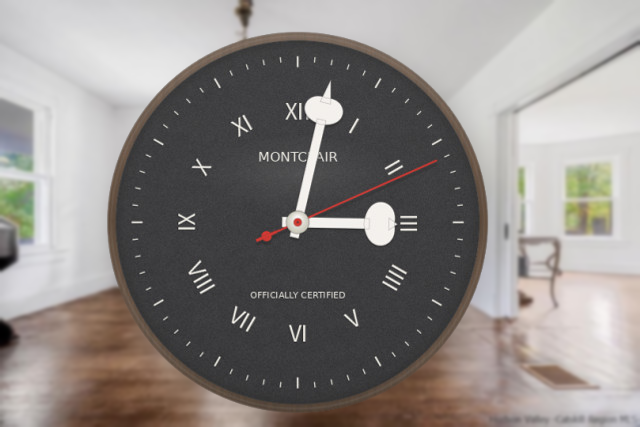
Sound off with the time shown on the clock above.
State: 3:02:11
